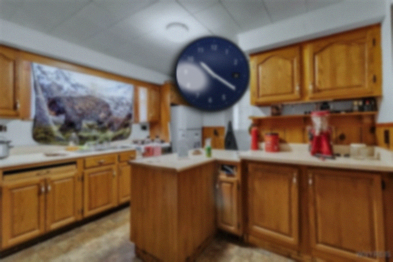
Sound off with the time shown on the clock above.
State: 10:20
